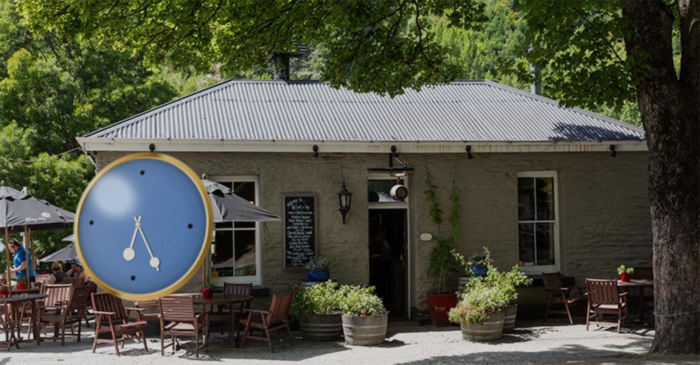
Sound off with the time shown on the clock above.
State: 6:25
